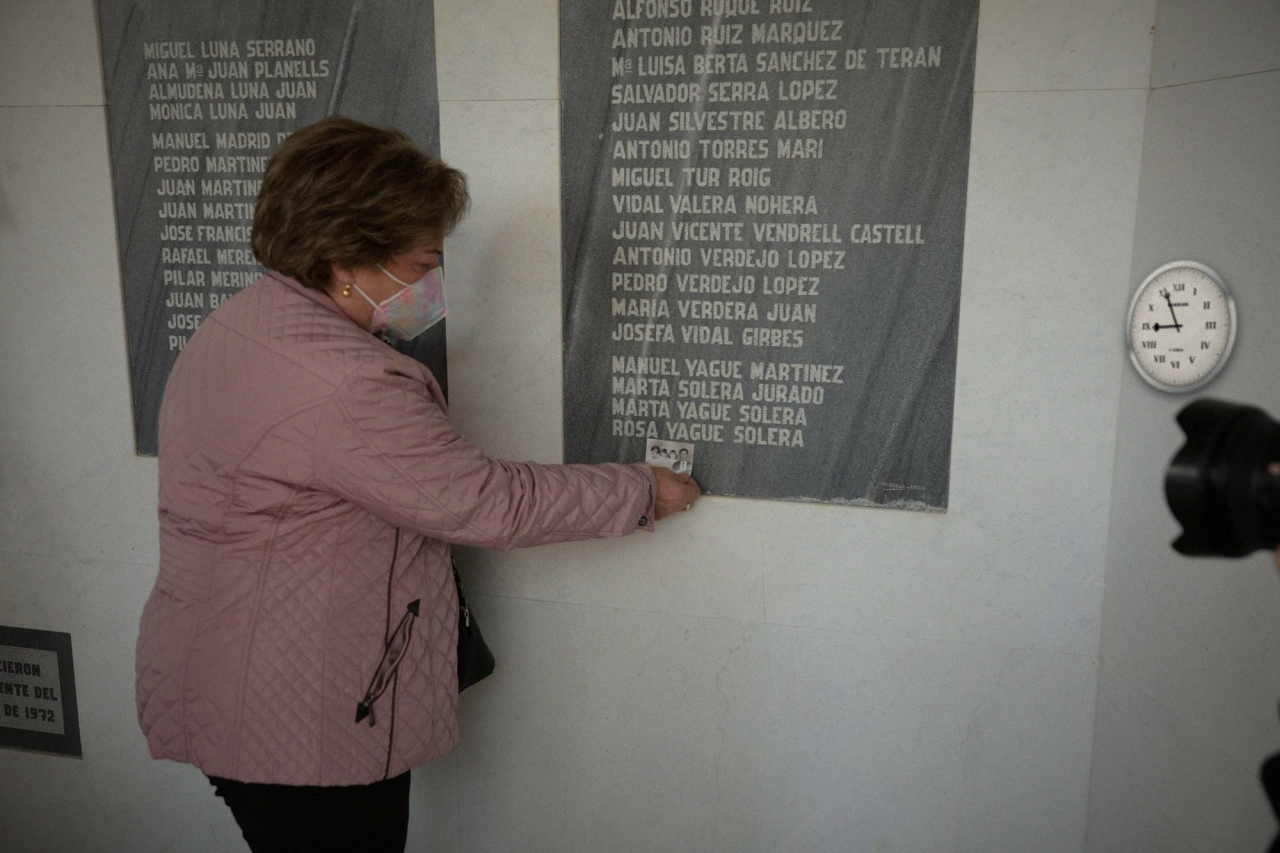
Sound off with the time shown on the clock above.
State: 8:56
